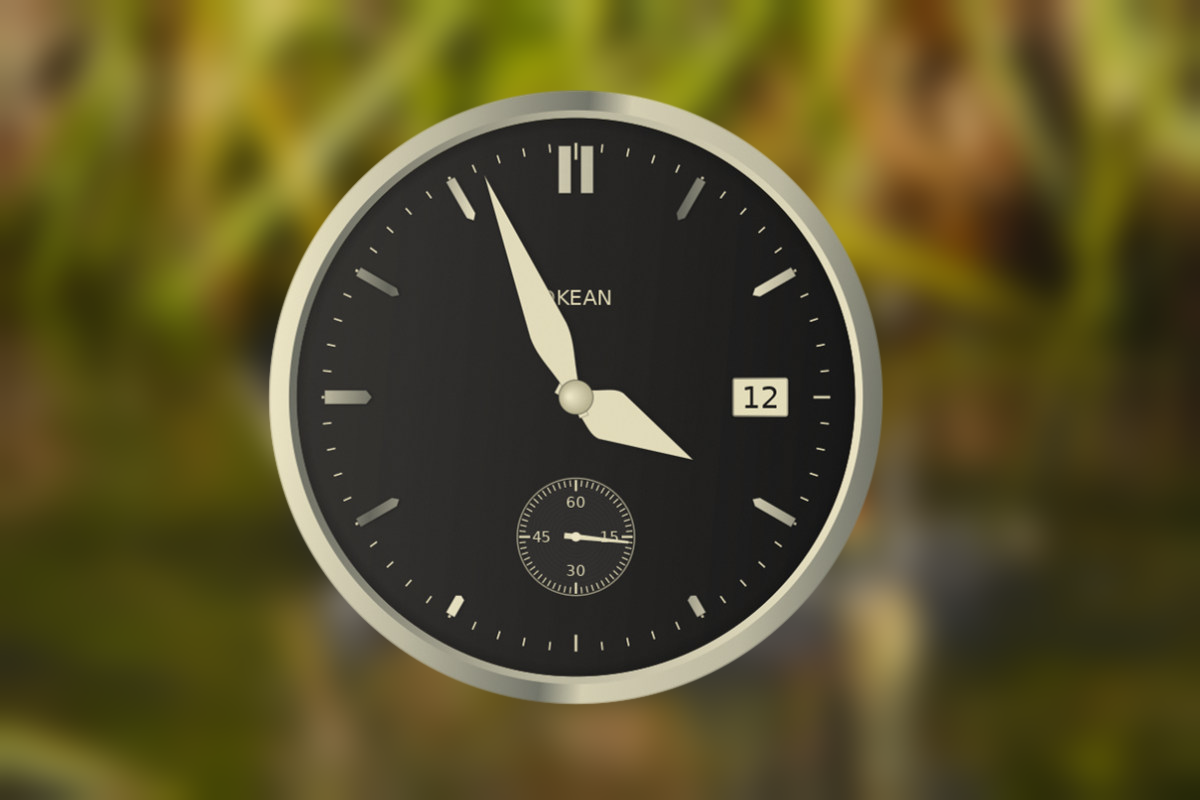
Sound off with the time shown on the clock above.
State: 3:56:16
